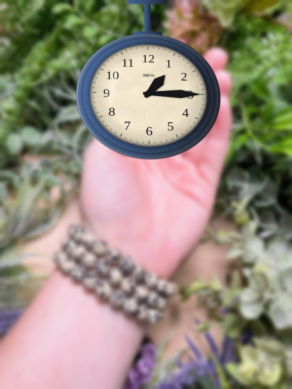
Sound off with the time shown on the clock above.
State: 1:15
